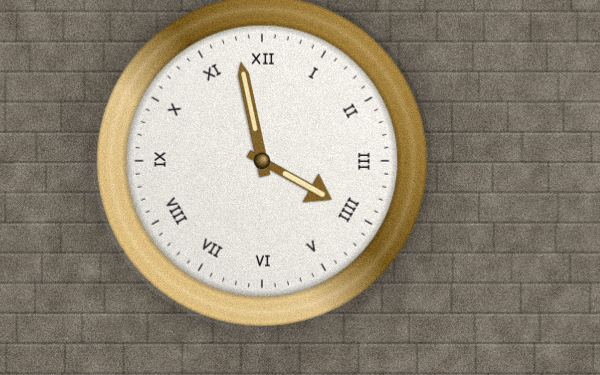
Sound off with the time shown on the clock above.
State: 3:58
